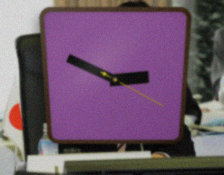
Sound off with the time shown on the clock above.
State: 2:49:20
